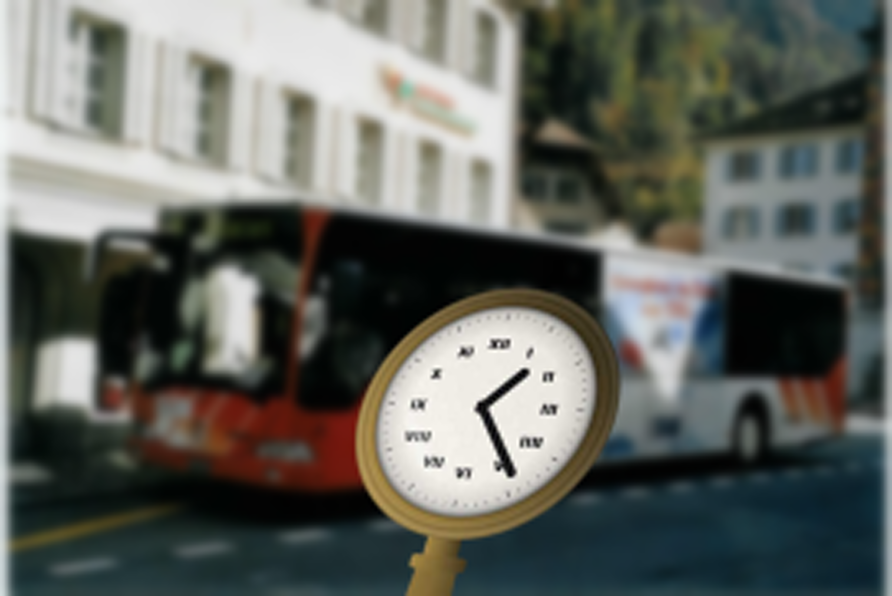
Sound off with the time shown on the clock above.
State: 1:24
